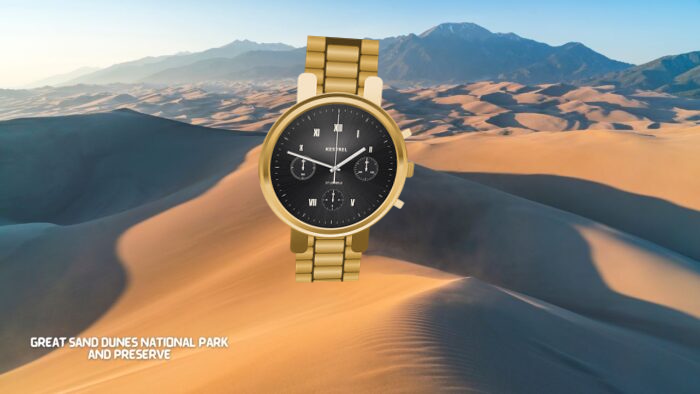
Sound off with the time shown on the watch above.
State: 1:48
